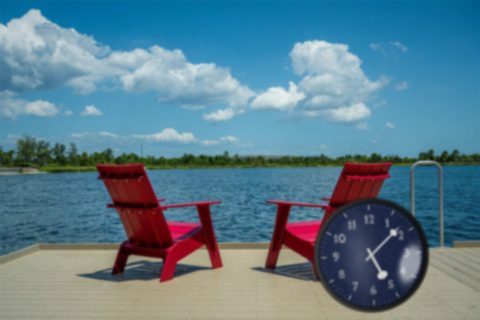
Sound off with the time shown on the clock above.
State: 5:08
